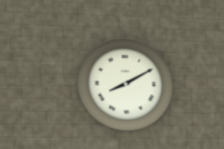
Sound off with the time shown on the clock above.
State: 8:10
